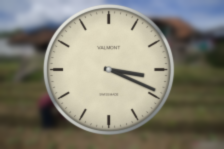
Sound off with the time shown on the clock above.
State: 3:19
